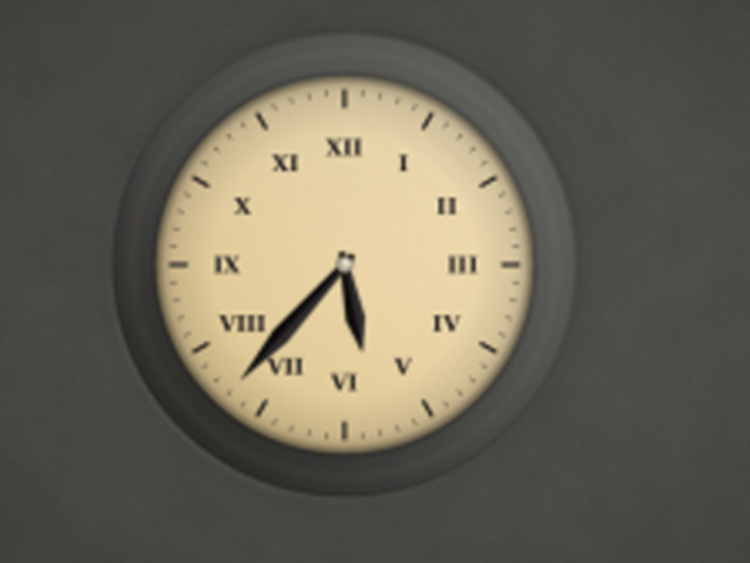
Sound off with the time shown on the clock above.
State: 5:37
